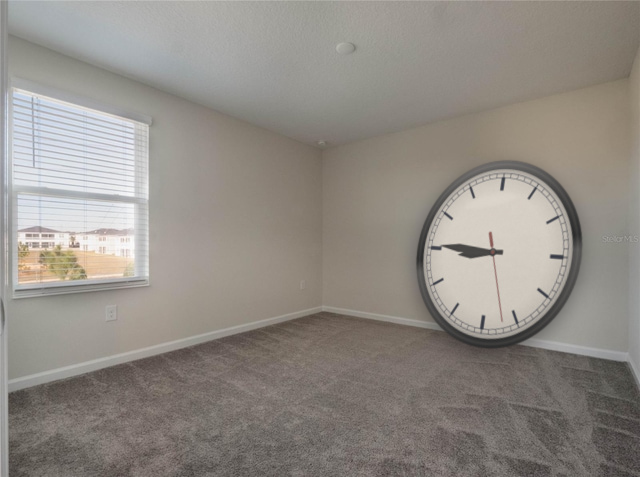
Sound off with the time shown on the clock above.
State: 8:45:27
